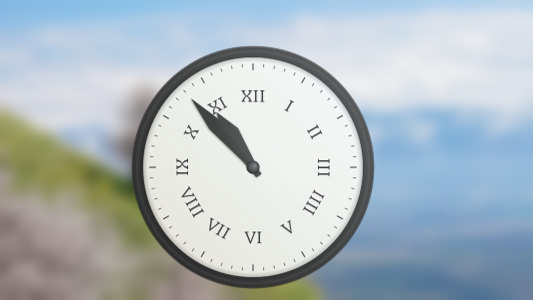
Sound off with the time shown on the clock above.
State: 10:53
